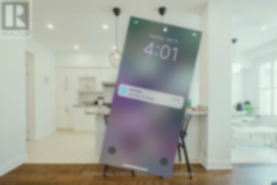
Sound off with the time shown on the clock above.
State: 4:01
